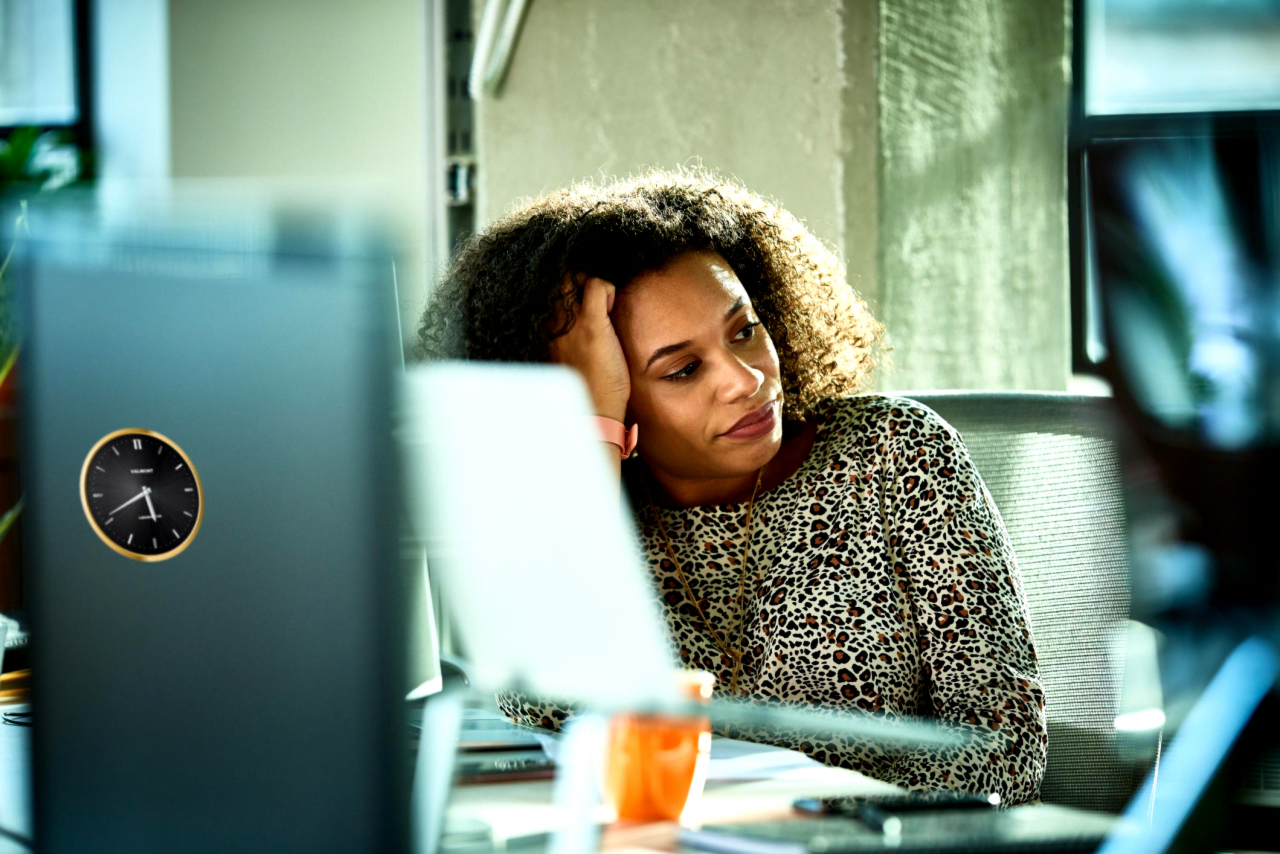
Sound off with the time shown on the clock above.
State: 5:41
